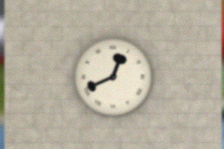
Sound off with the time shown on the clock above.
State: 12:41
